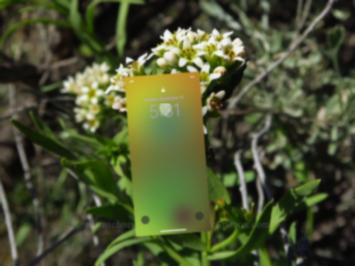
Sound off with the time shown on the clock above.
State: 5:31
